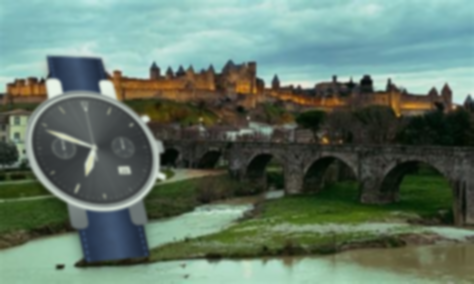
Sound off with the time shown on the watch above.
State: 6:49
